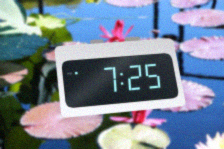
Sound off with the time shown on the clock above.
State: 7:25
